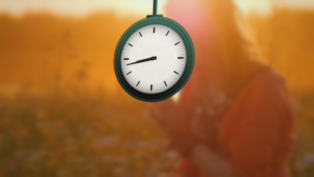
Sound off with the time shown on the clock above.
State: 8:43
